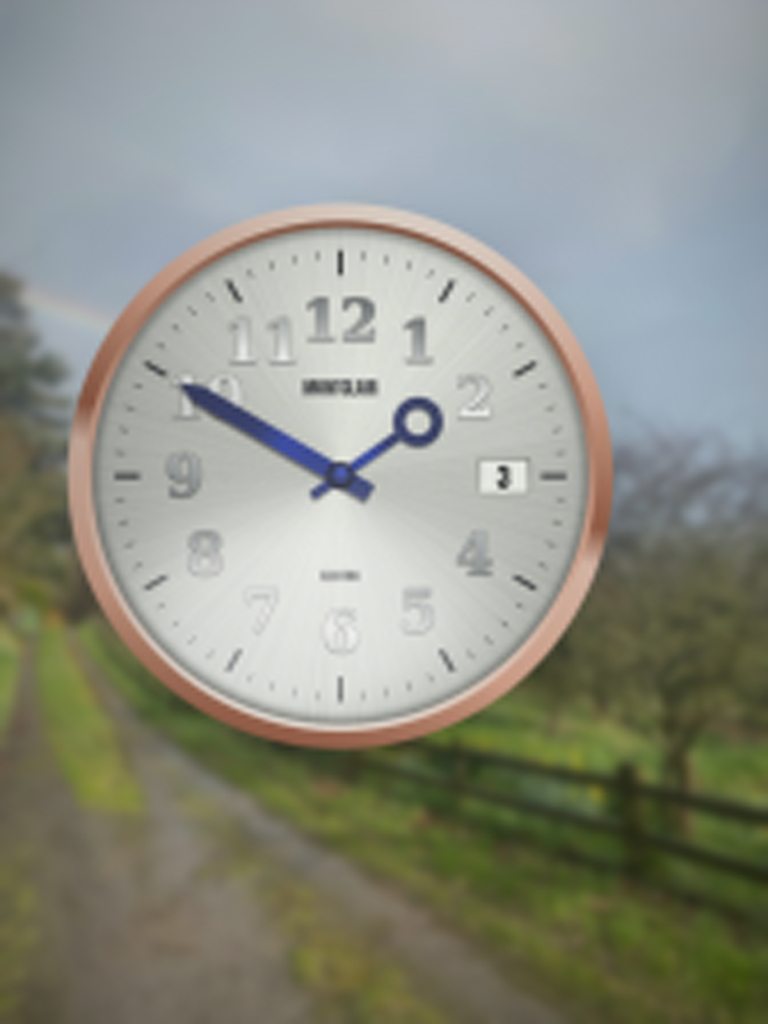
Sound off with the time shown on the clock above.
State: 1:50
